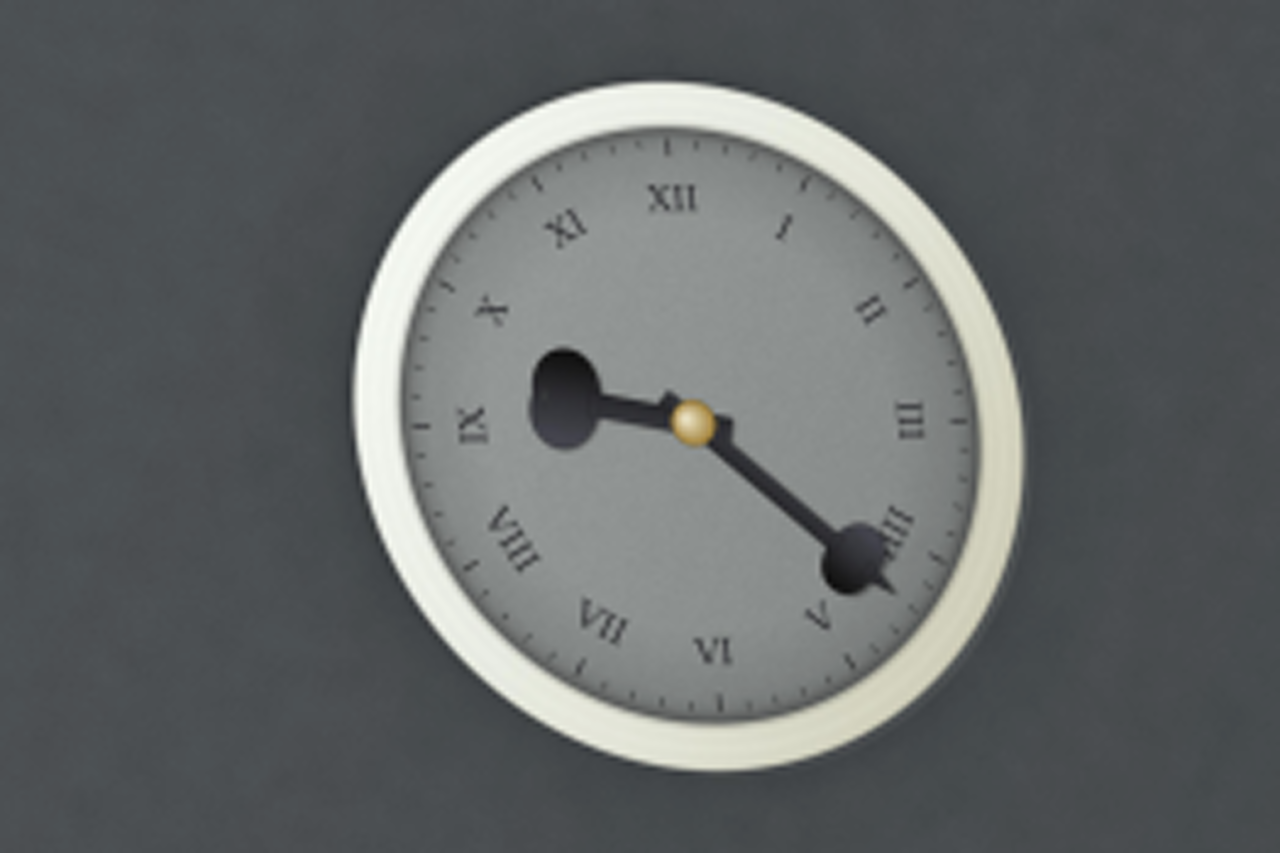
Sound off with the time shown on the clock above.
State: 9:22
